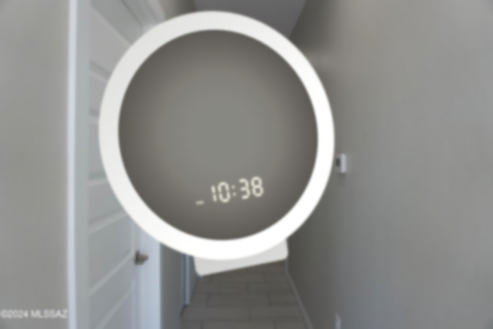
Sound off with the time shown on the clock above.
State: 10:38
